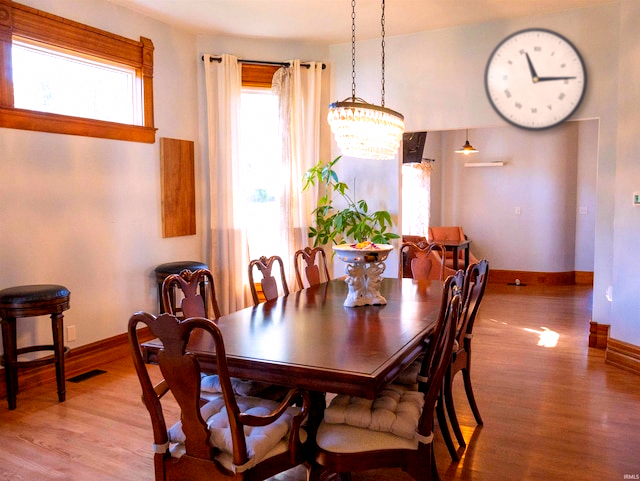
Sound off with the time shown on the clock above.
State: 11:14
